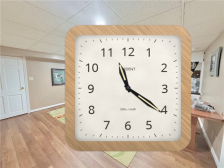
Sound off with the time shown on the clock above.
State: 11:21
